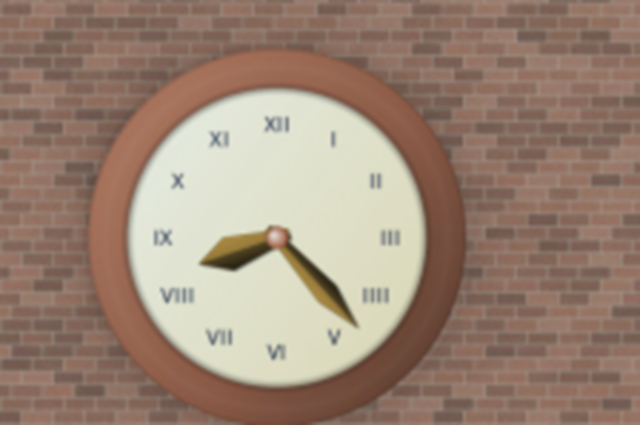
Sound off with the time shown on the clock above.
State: 8:23
